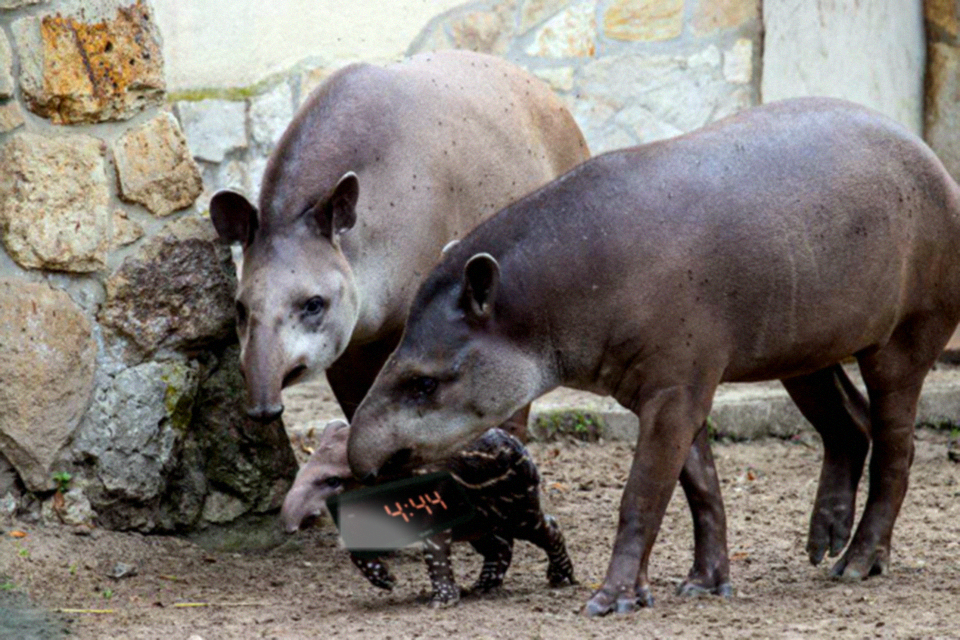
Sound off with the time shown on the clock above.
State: 4:44
